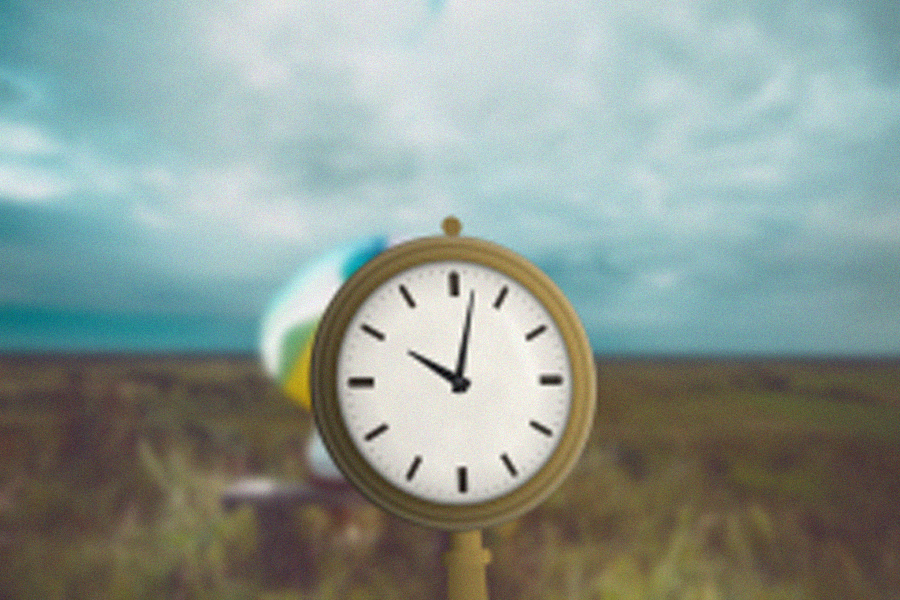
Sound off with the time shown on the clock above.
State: 10:02
